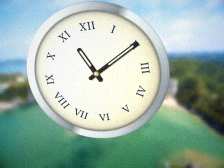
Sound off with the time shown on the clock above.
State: 11:10
